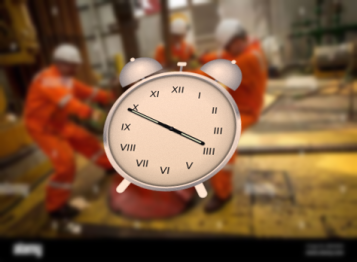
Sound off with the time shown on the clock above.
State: 3:49
